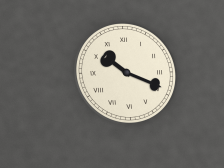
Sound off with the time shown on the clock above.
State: 10:19
